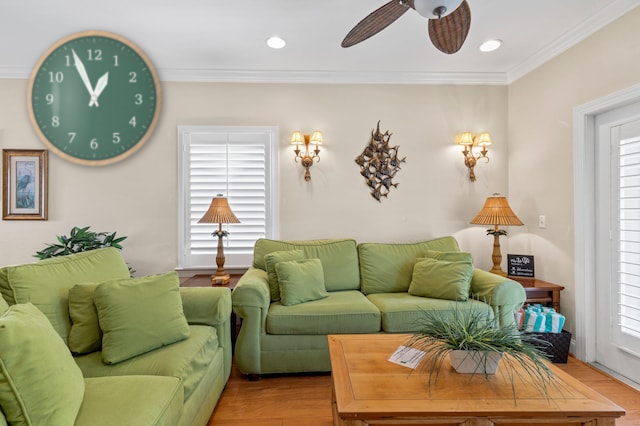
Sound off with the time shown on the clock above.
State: 12:56
